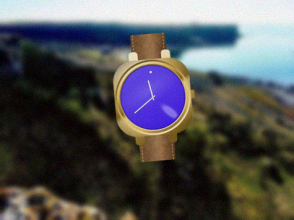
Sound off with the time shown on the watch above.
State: 11:39
